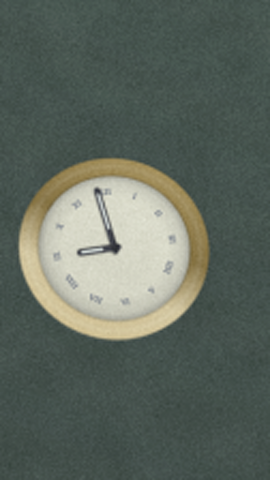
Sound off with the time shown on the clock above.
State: 8:59
